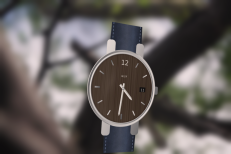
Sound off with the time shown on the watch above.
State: 4:31
